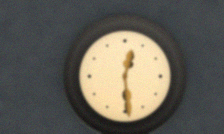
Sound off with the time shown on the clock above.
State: 12:29
